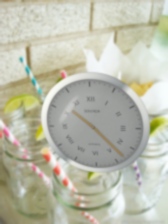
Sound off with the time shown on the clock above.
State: 10:23
